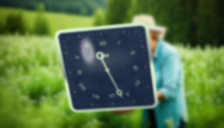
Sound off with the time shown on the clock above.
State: 11:27
